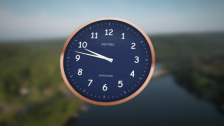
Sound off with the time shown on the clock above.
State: 9:47
